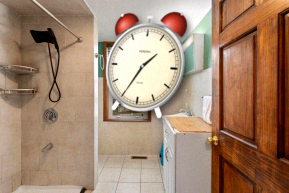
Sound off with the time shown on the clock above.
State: 1:35
